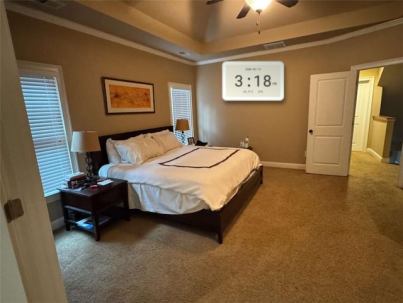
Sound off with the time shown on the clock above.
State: 3:18
